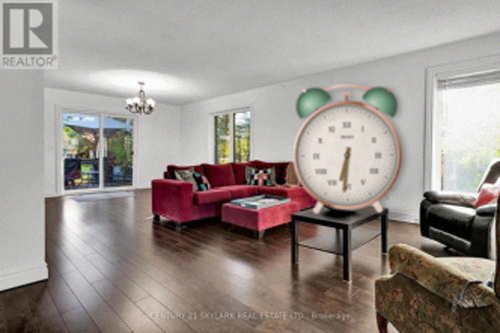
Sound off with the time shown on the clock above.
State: 6:31
